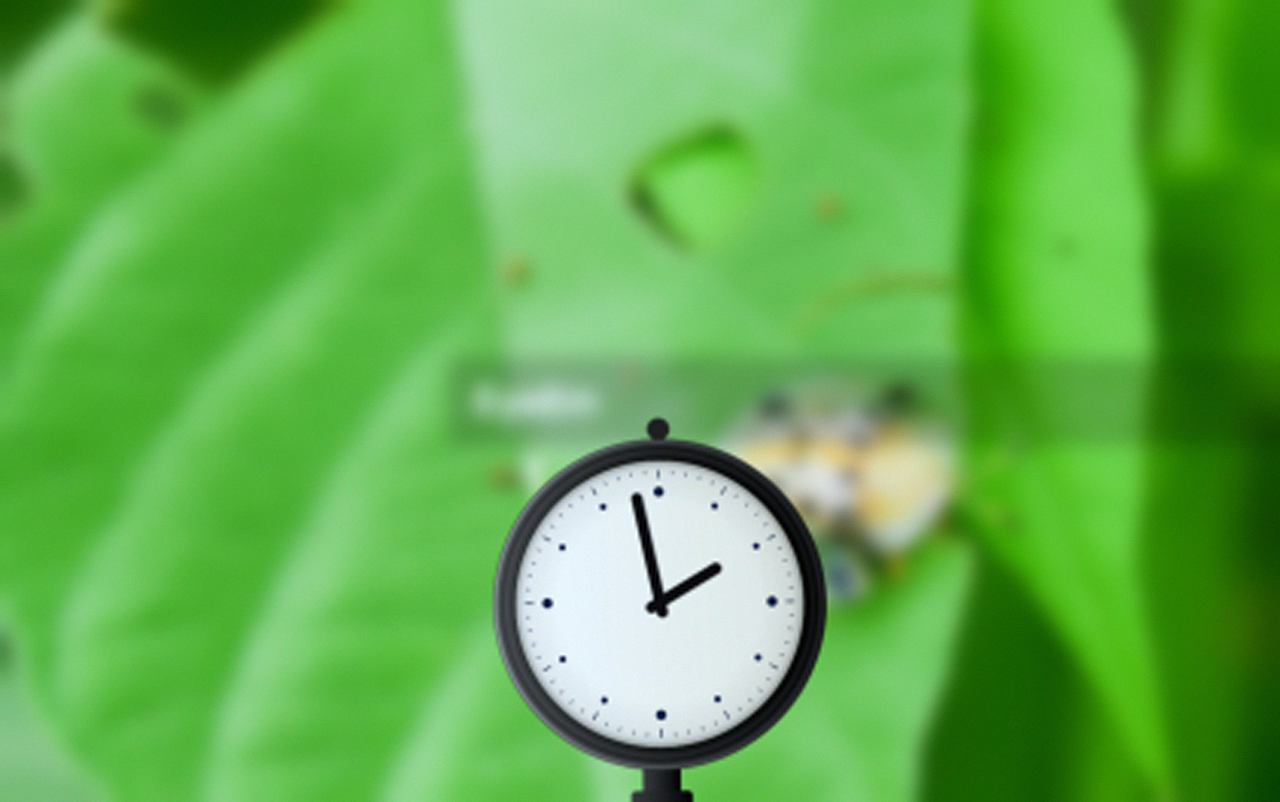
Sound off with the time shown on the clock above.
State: 1:58
